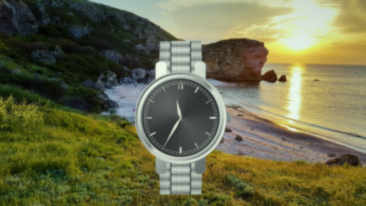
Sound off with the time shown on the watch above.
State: 11:35
